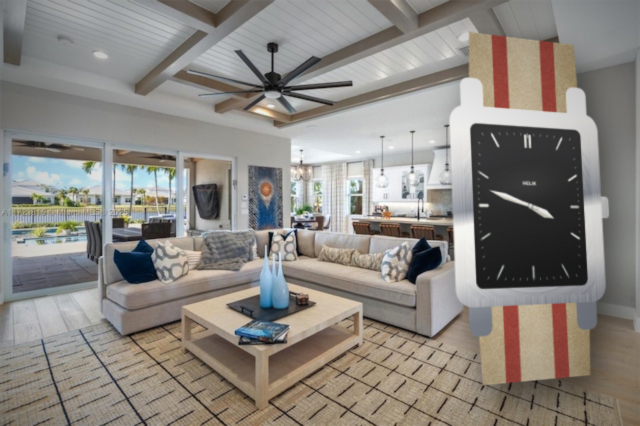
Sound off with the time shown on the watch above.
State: 3:48
